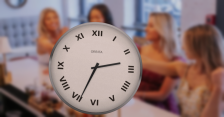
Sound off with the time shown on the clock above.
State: 2:34
